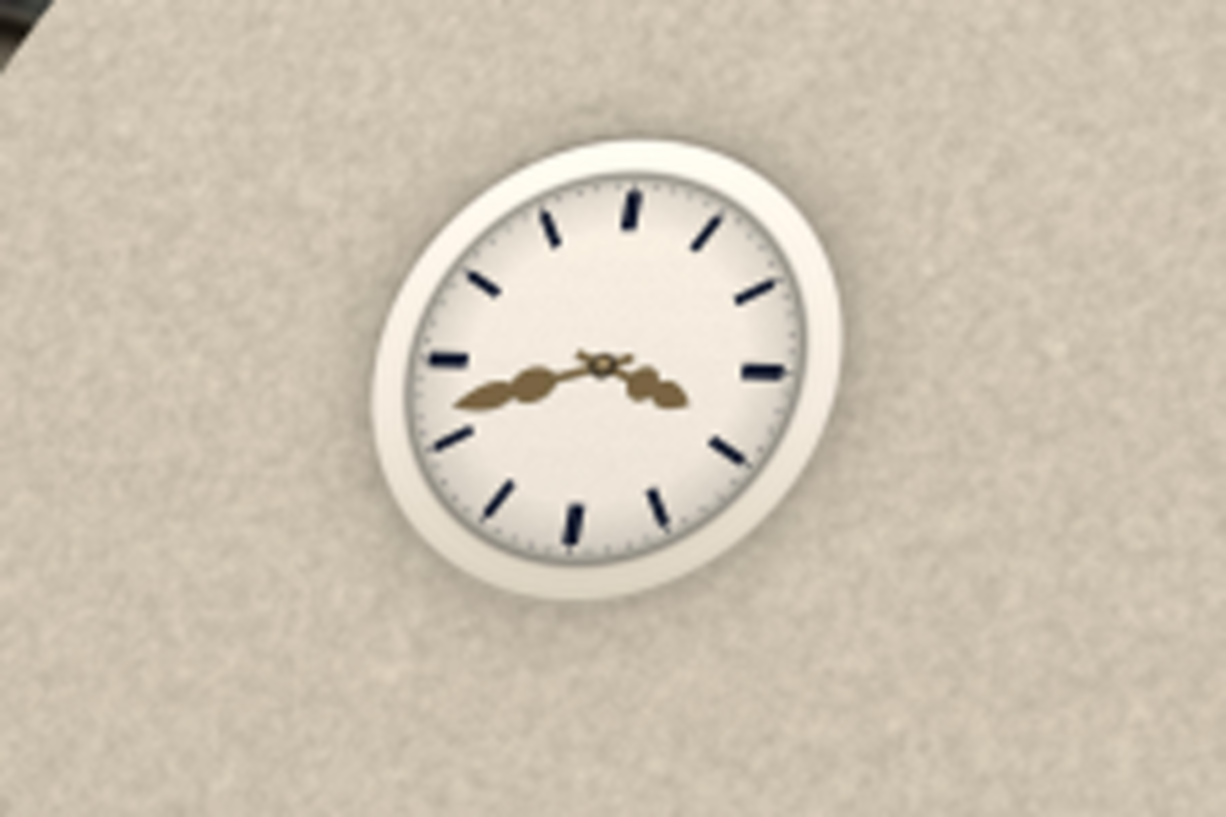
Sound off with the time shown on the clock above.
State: 3:42
